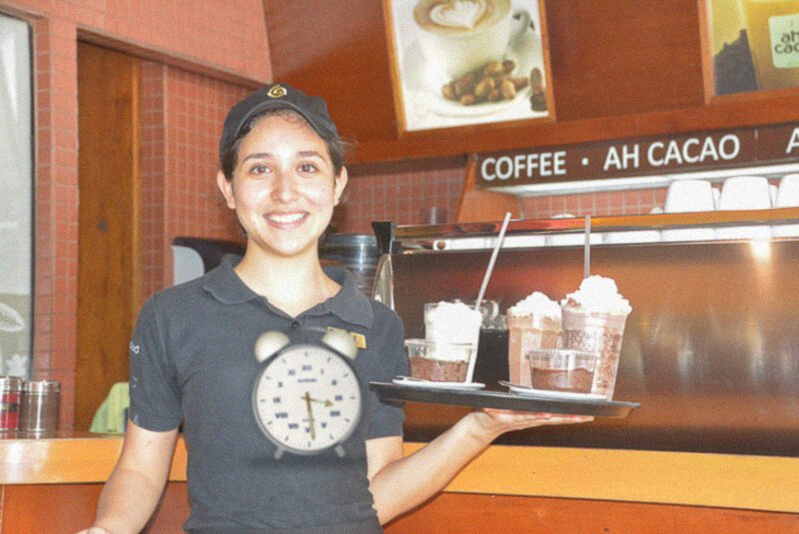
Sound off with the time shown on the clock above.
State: 3:29
